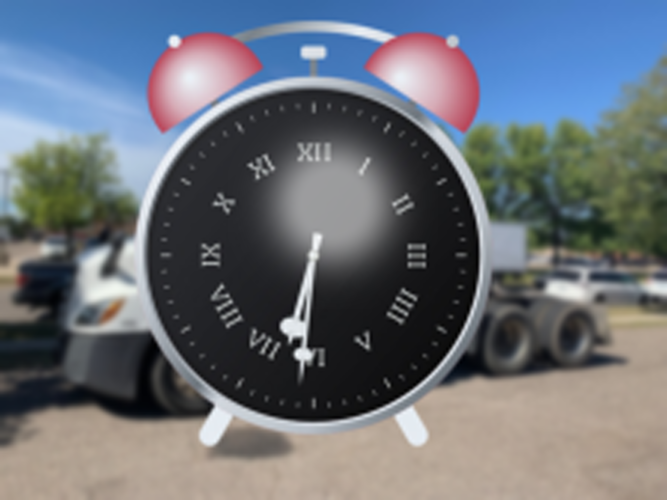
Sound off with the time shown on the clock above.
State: 6:31
